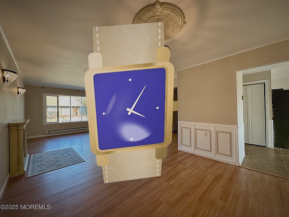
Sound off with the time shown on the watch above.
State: 4:05
